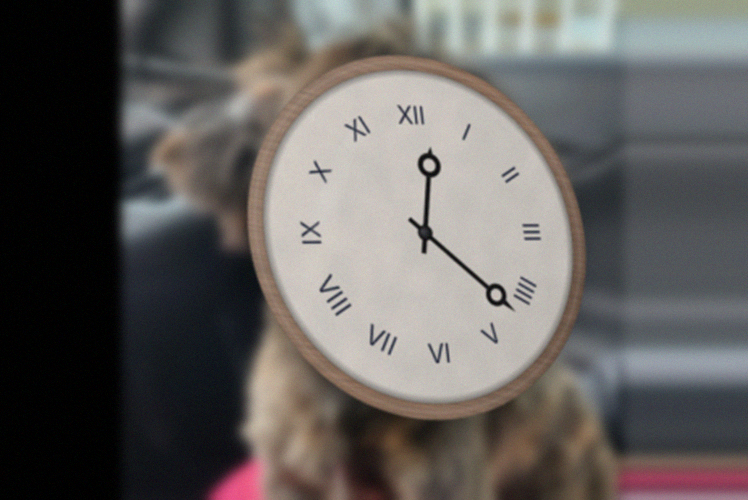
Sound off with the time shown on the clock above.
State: 12:22
